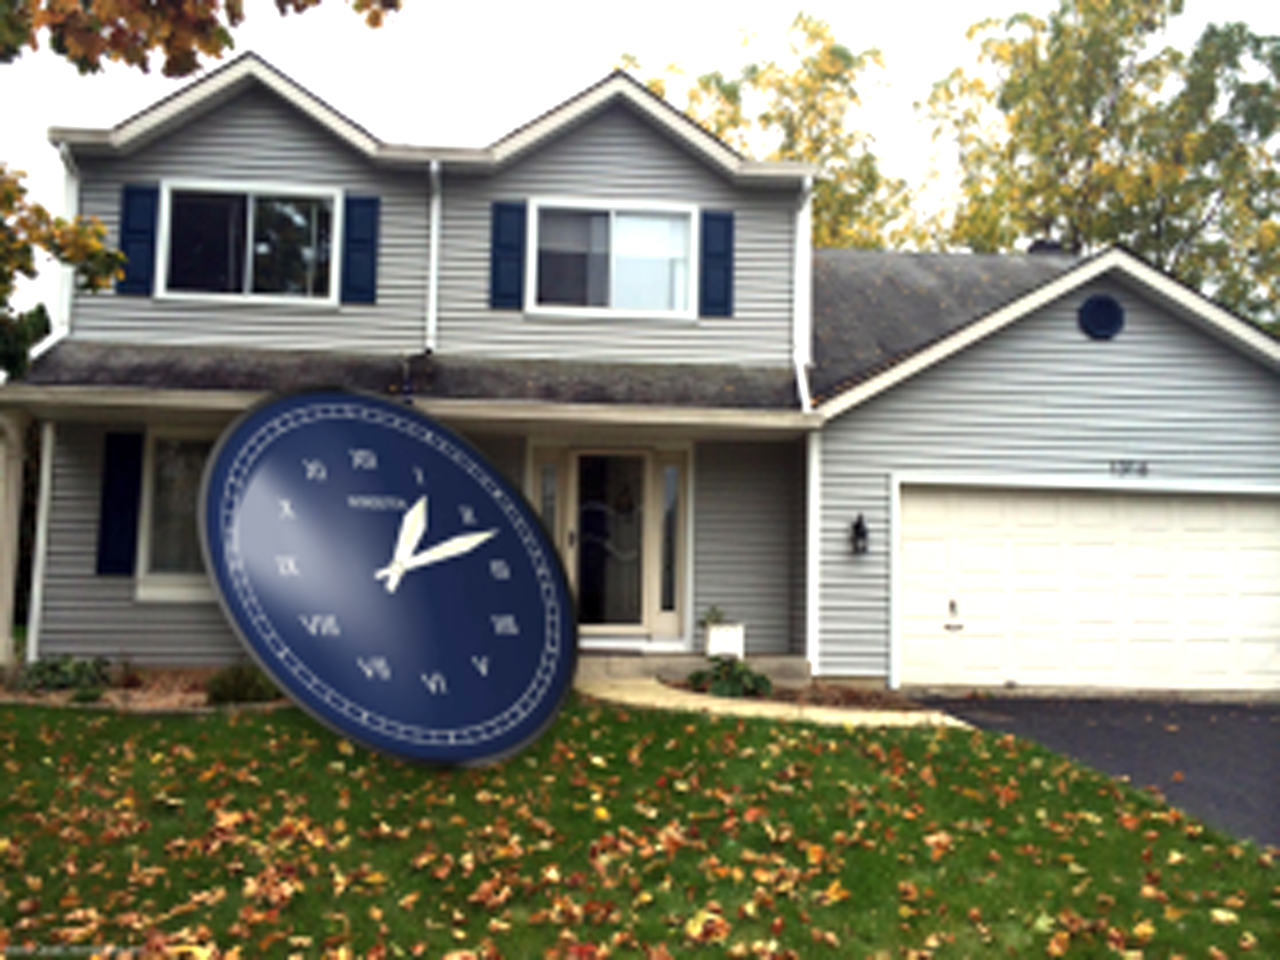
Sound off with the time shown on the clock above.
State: 1:12
